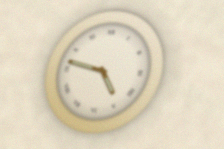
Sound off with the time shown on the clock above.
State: 4:47
